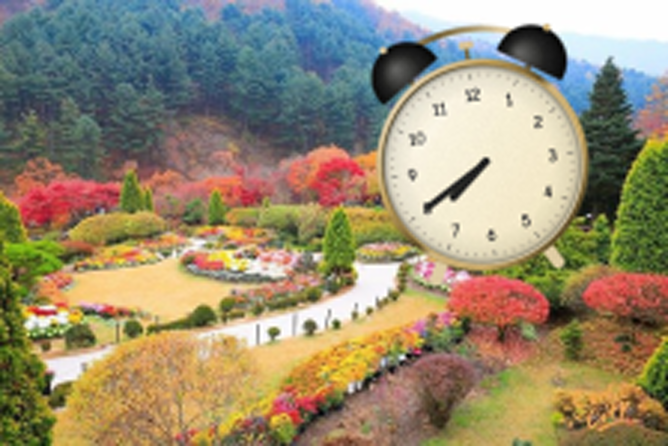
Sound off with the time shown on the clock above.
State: 7:40
